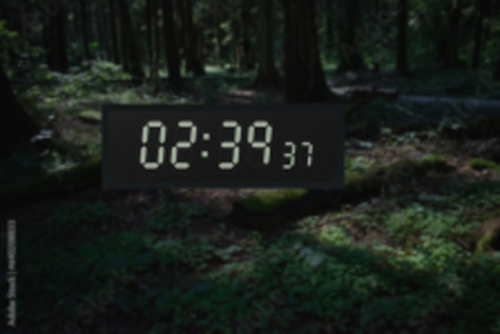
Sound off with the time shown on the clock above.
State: 2:39:37
